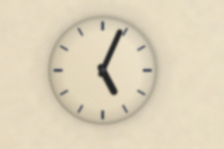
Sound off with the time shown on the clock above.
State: 5:04
